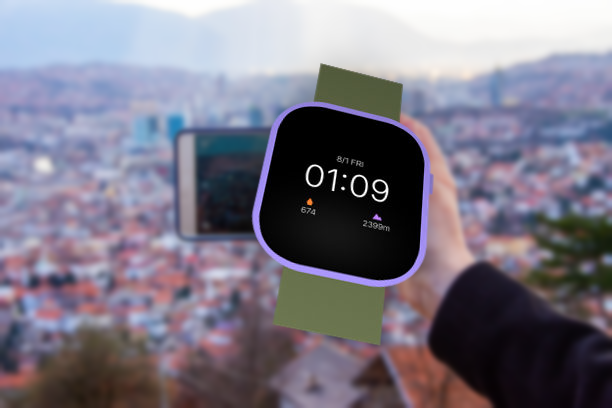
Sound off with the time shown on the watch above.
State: 1:09
